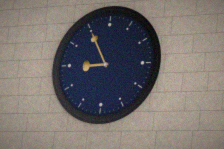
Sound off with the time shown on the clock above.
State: 8:55
